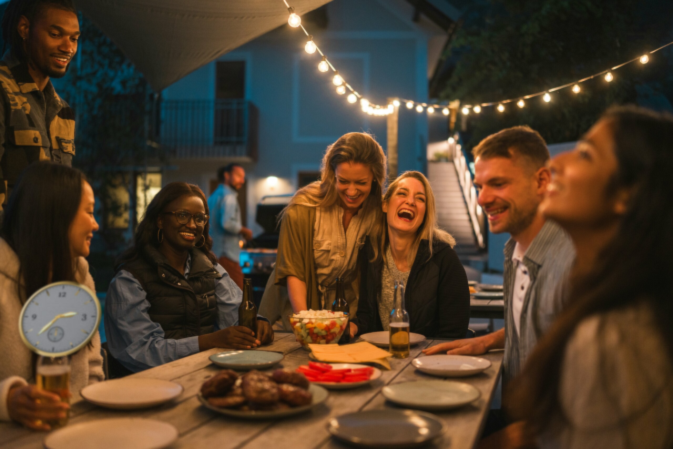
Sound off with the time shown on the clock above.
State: 2:37
